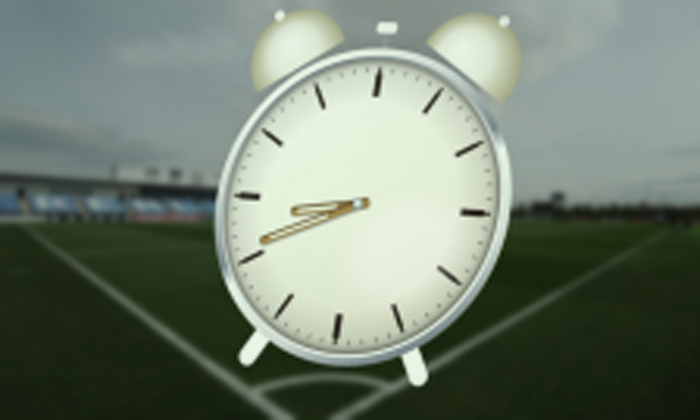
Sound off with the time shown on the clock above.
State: 8:41
